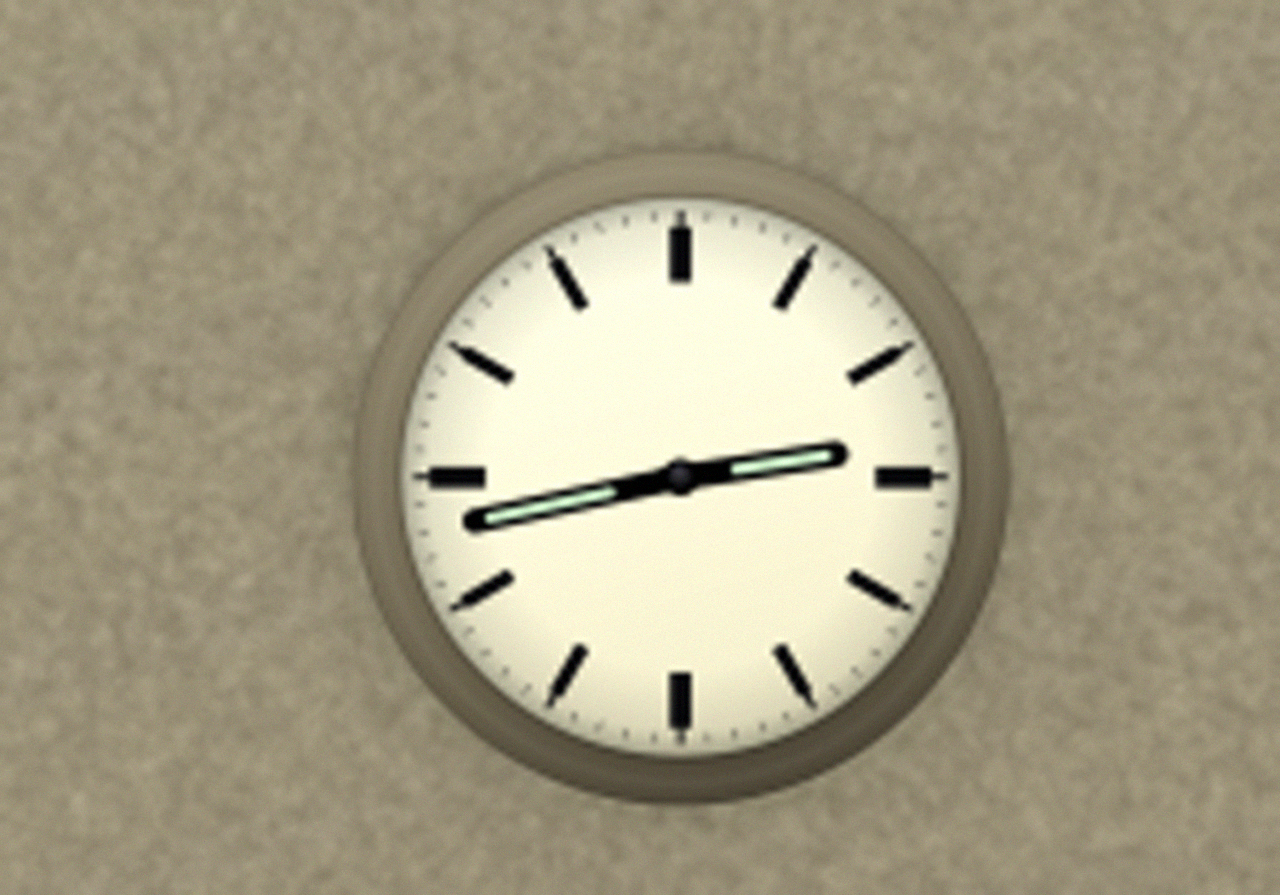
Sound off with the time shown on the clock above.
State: 2:43
